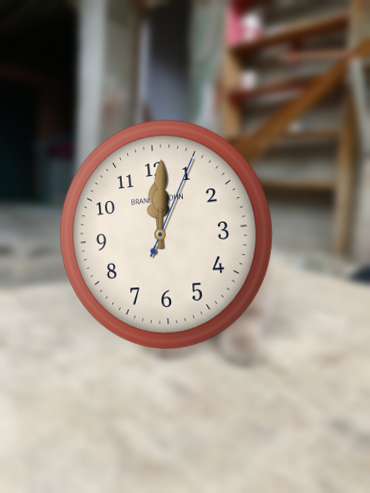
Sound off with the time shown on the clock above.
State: 12:01:05
